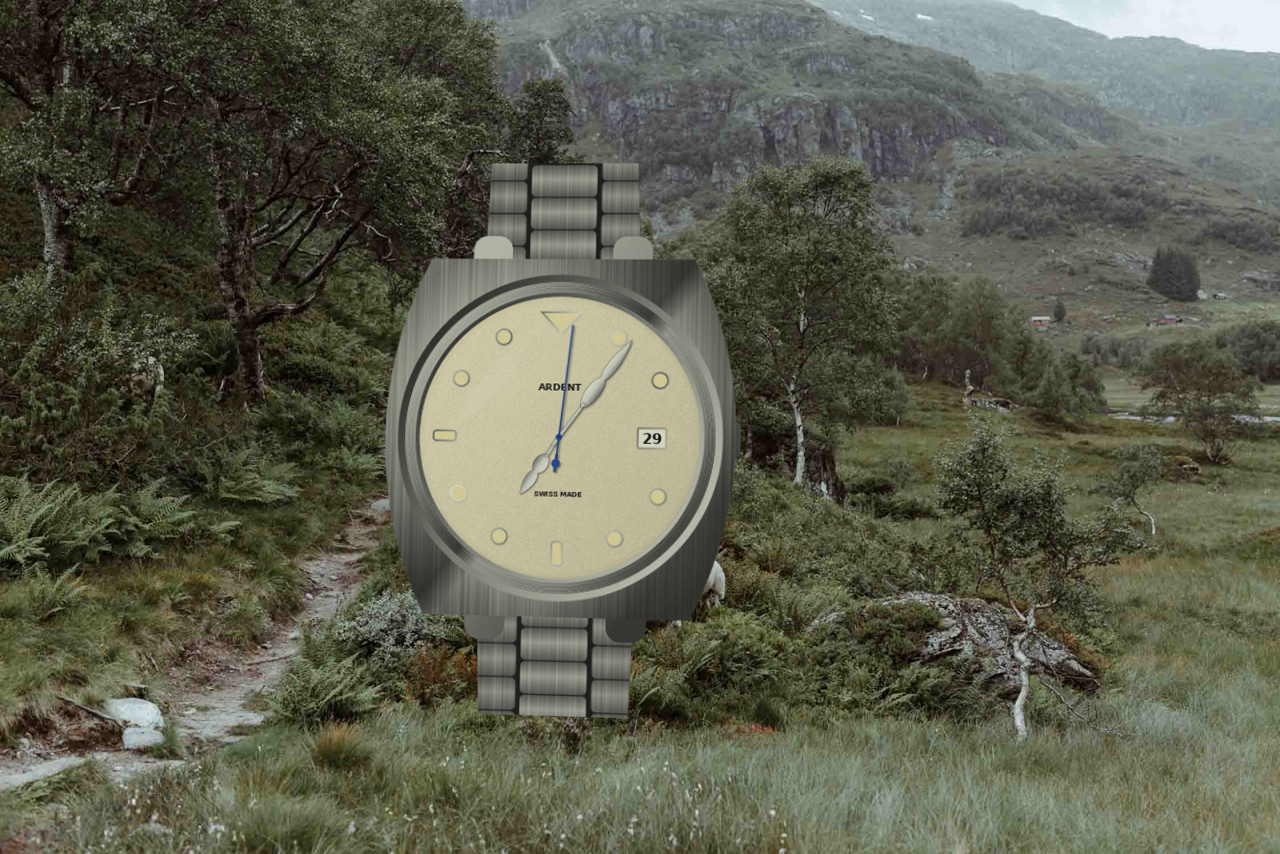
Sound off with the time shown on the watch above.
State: 7:06:01
